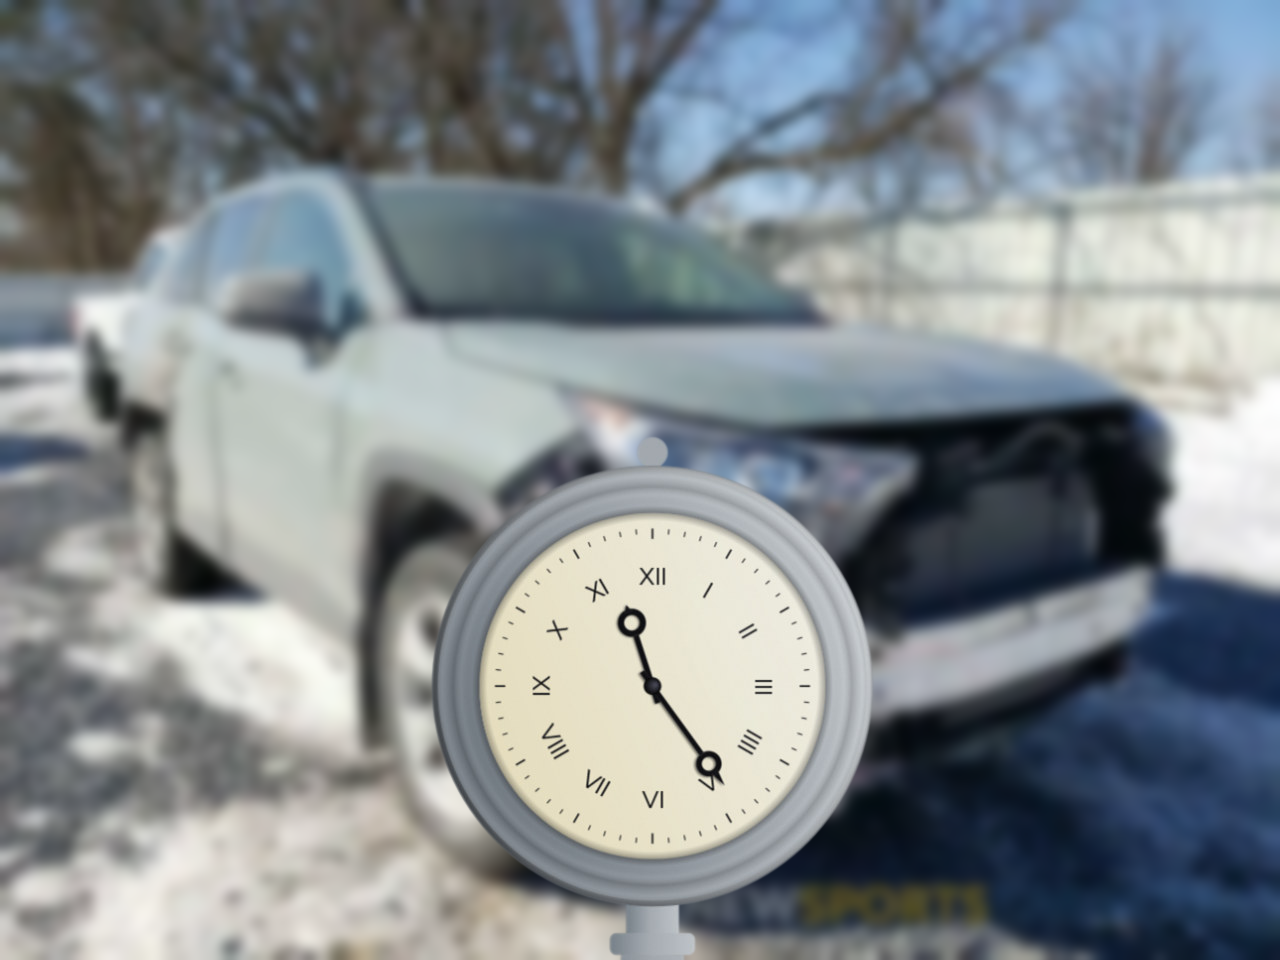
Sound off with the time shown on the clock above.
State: 11:24
